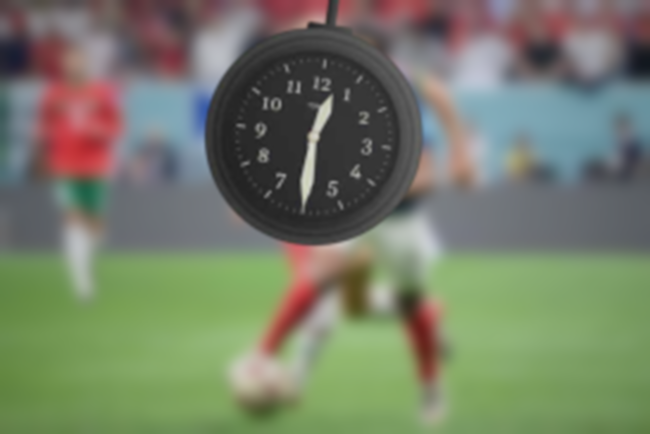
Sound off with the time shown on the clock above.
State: 12:30
